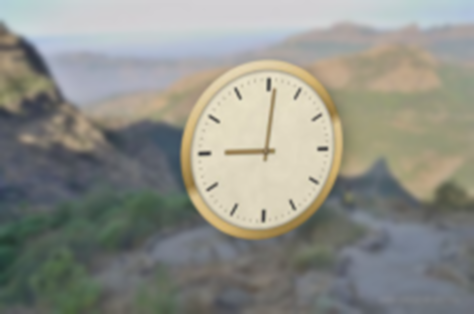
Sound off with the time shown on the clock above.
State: 9:01
